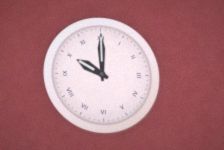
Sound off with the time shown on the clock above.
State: 10:00
